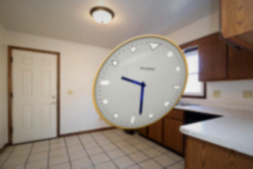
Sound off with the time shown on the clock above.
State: 9:28
